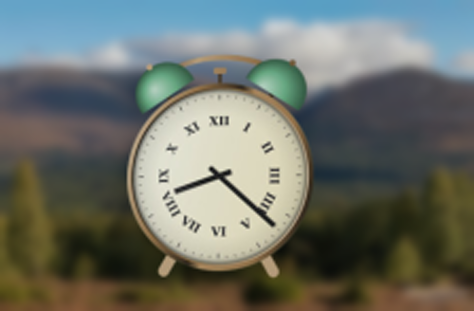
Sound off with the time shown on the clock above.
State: 8:22
